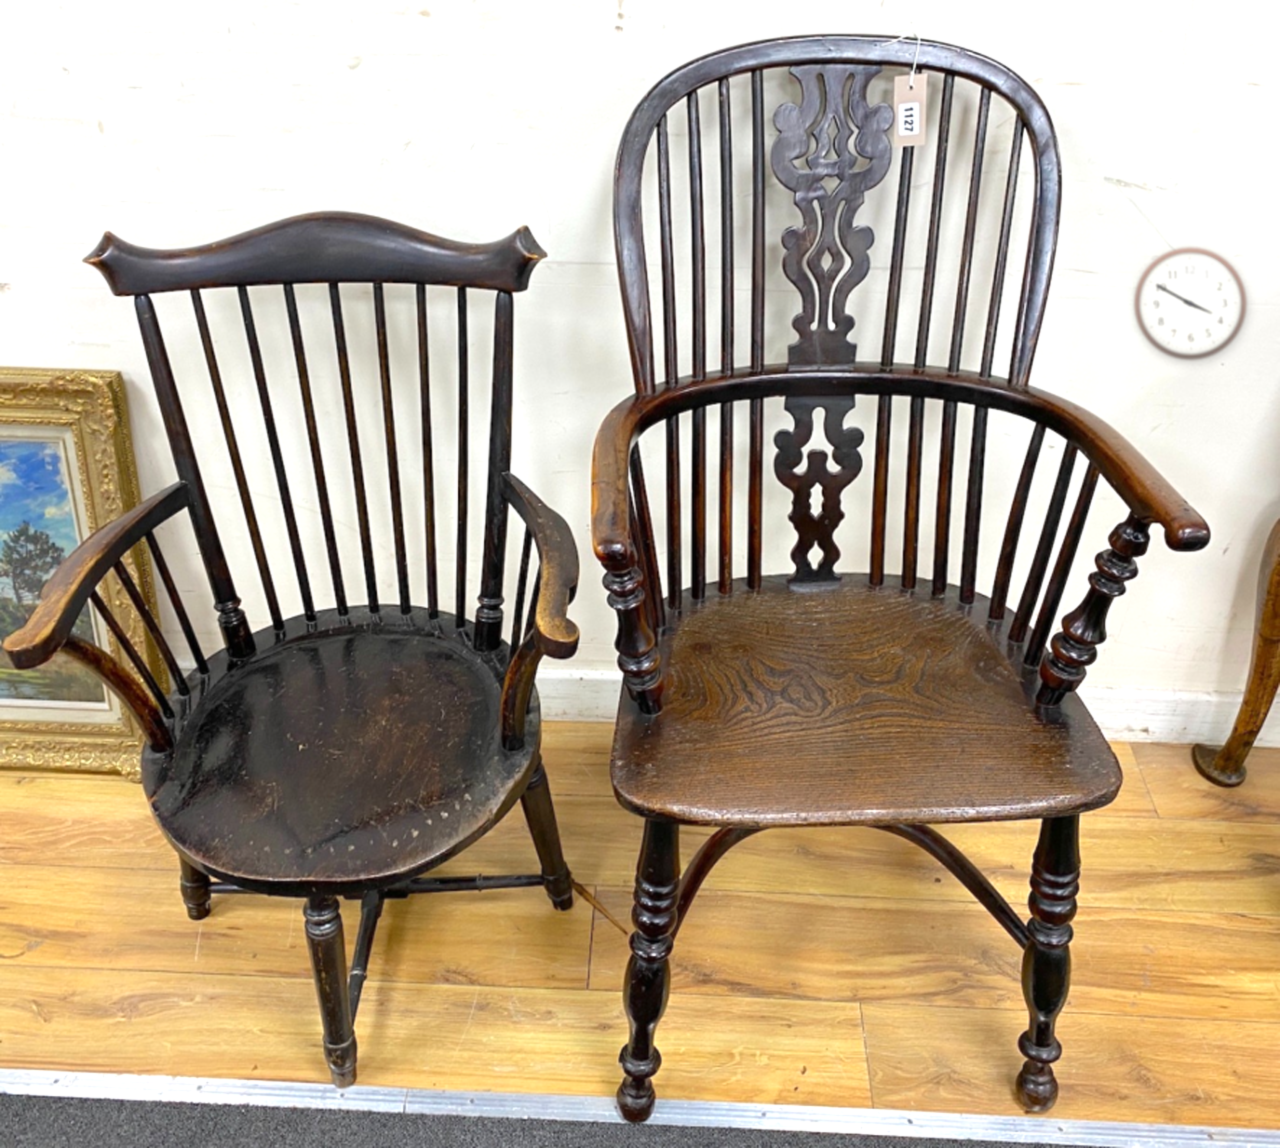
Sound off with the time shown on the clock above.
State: 3:50
